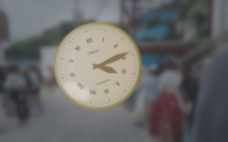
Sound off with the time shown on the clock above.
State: 4:14
